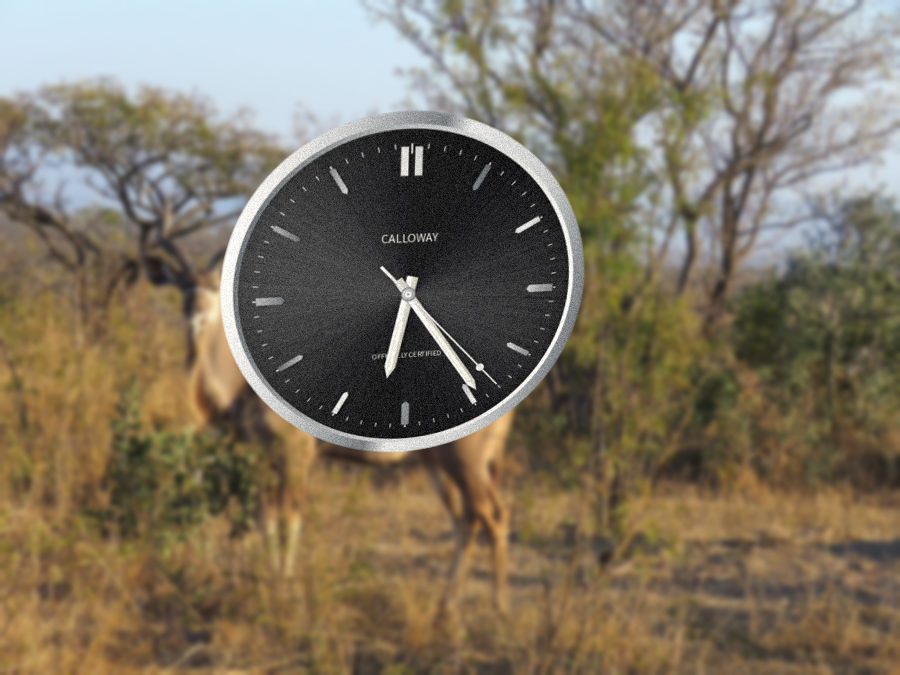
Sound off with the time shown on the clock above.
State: 6:24:23
